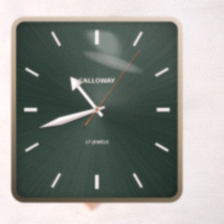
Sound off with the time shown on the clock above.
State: 10:42:06
